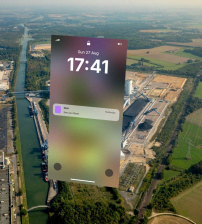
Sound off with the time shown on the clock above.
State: 17:41
